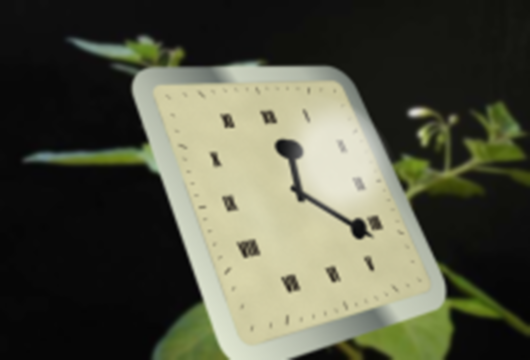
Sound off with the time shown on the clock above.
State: 12:22
